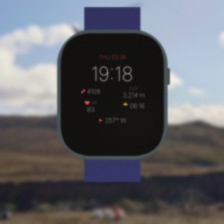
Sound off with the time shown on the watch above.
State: 19:18
